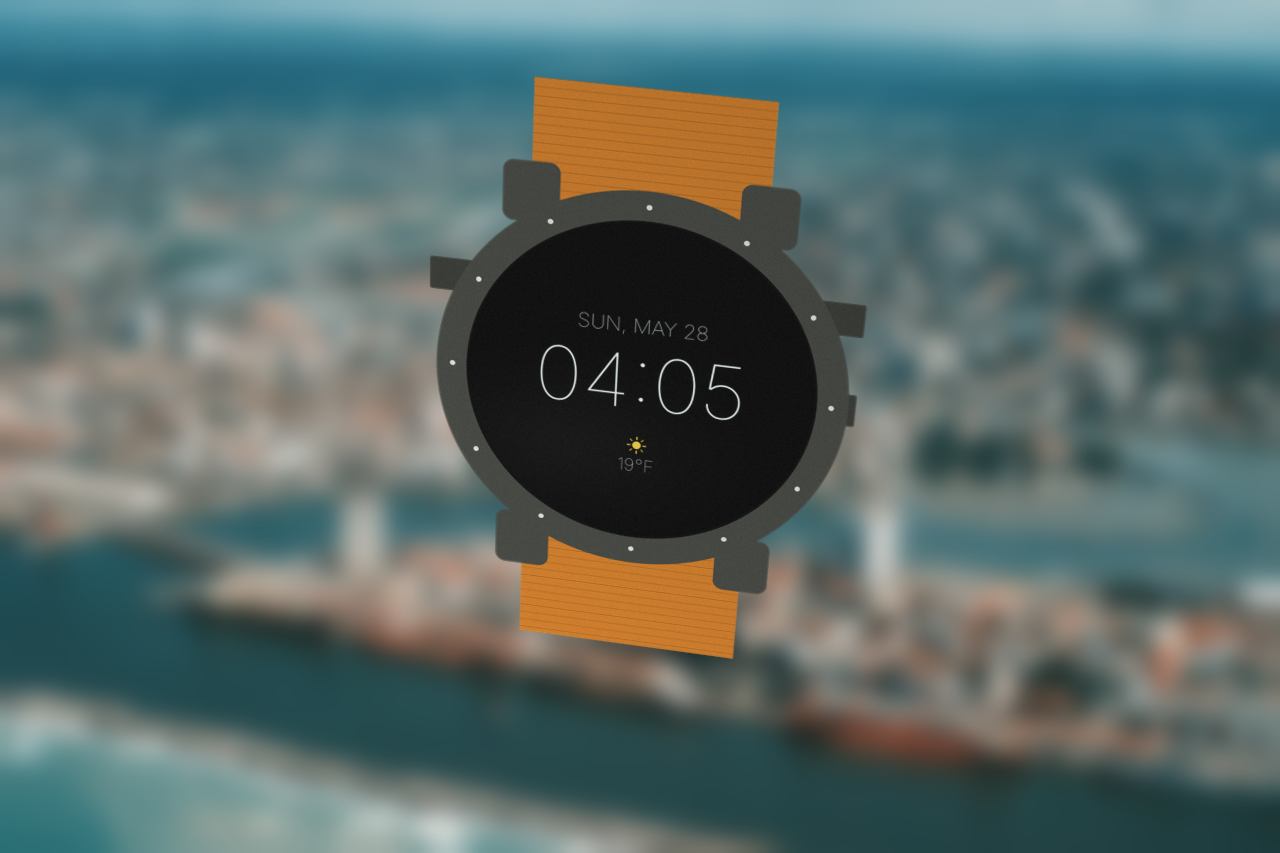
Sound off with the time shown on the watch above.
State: 4:05
